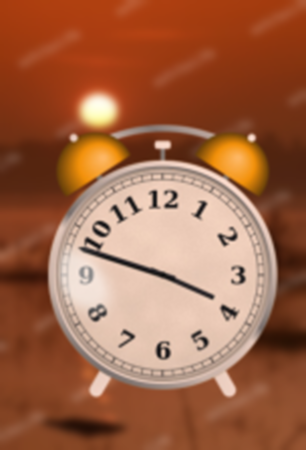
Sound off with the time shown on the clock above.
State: 3:48
